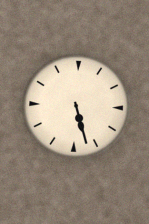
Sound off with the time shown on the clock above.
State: 5:27
